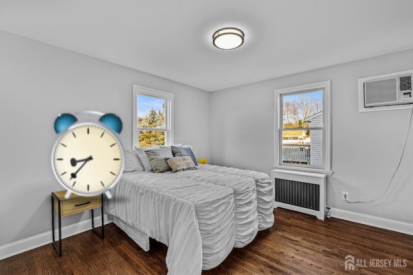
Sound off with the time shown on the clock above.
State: 8:37
